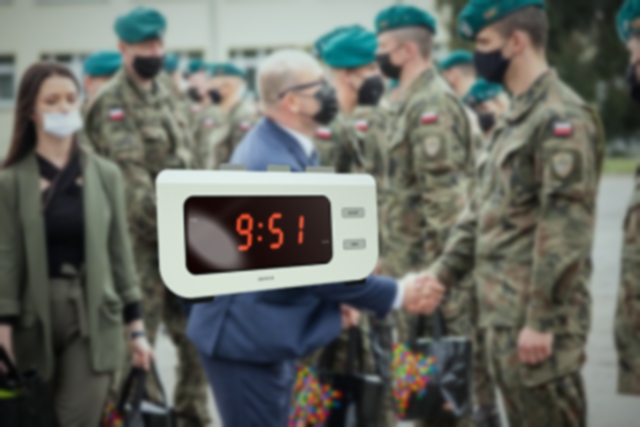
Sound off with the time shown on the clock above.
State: 9:51
